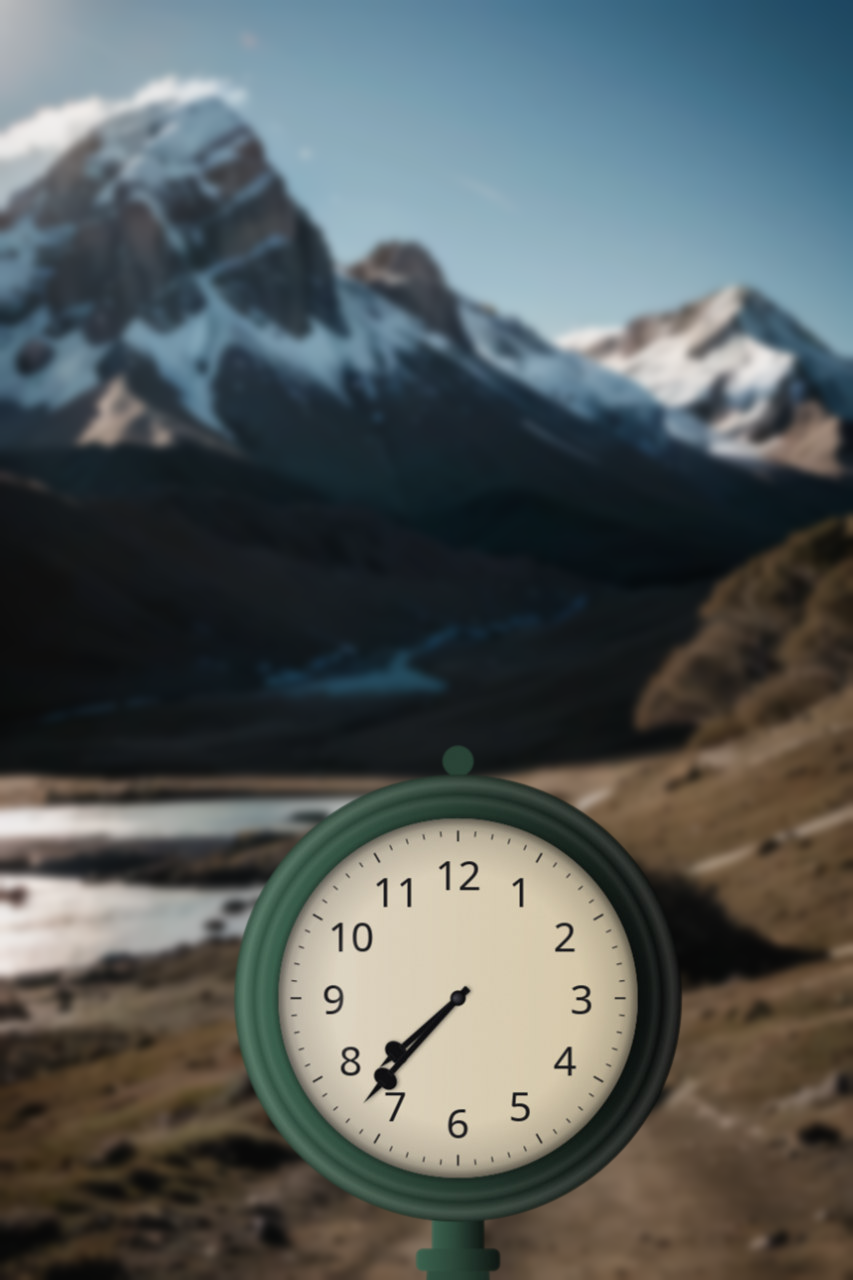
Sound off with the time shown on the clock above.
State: 7:37
